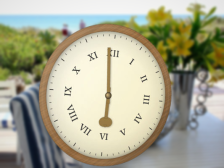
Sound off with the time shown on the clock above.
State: 5:59
